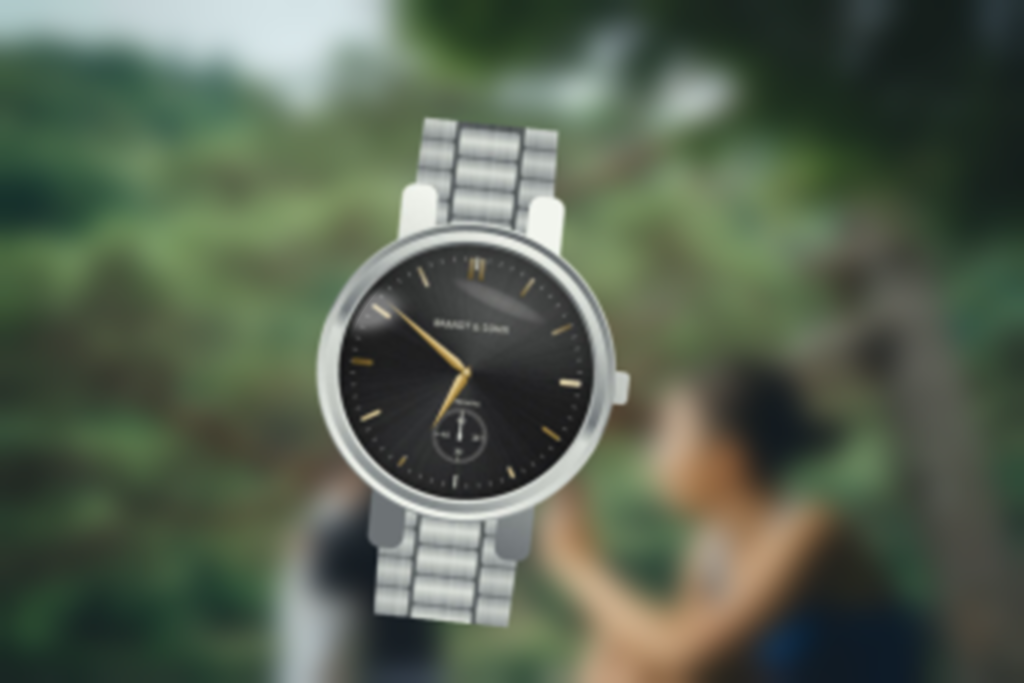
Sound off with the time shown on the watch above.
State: 6:51
